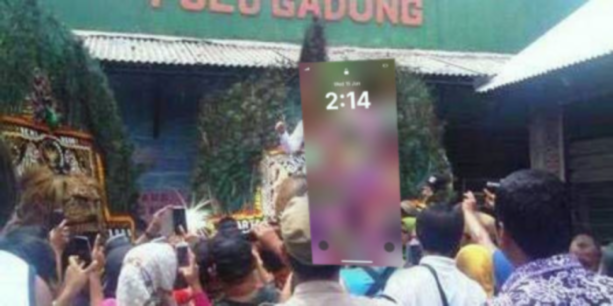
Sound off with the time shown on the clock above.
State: 2:14
